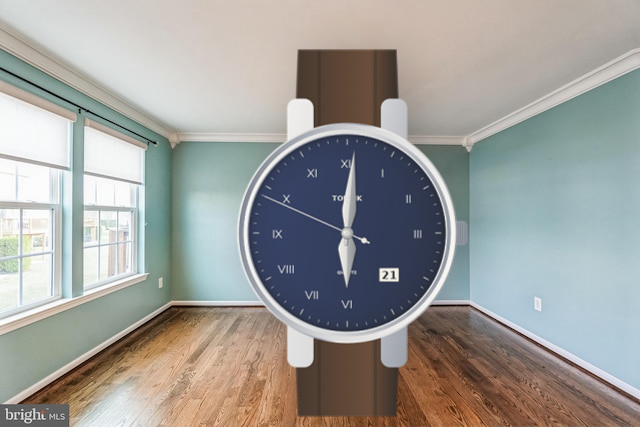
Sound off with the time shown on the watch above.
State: 6:00:49
